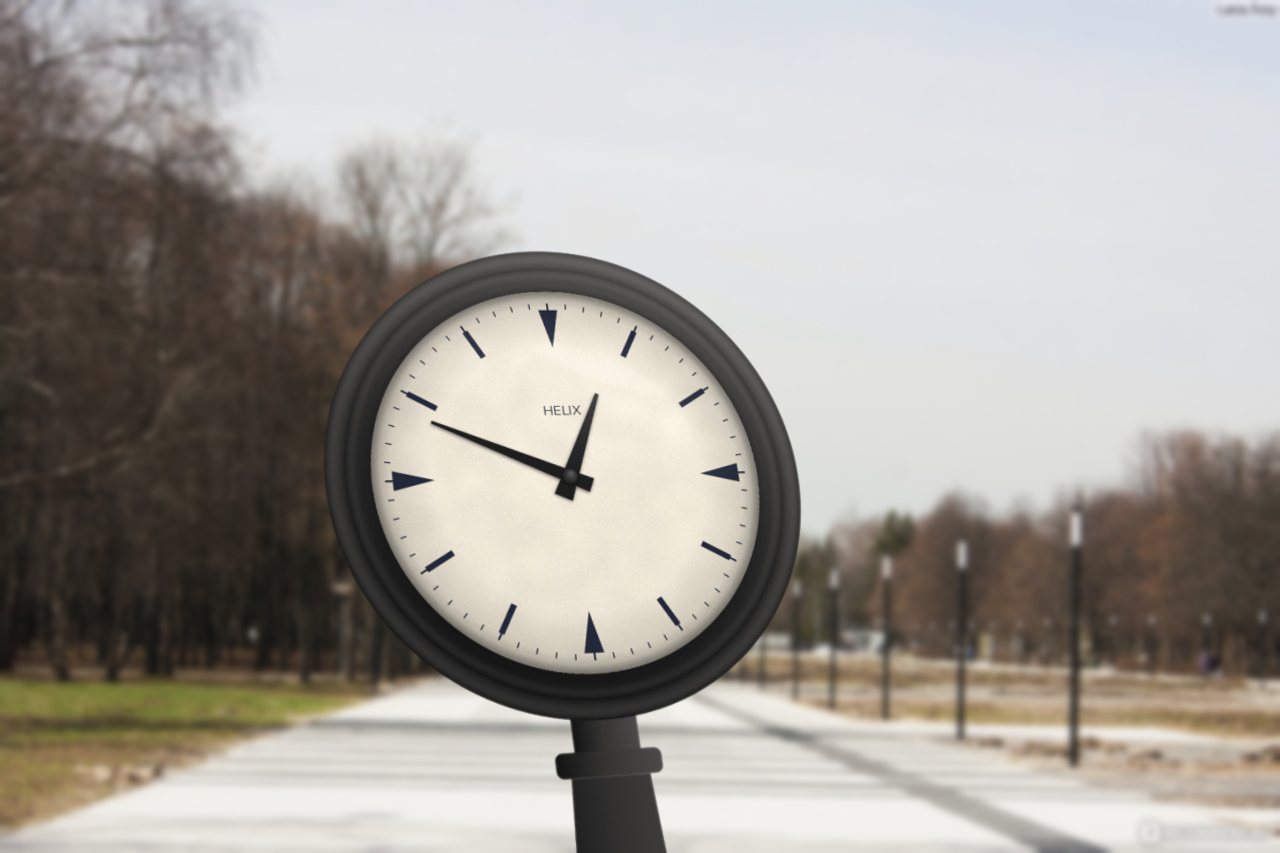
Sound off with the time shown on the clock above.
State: 12:49
